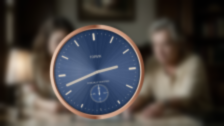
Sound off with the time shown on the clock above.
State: 2:42
